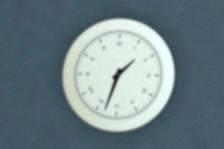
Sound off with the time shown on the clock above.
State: 1:33
